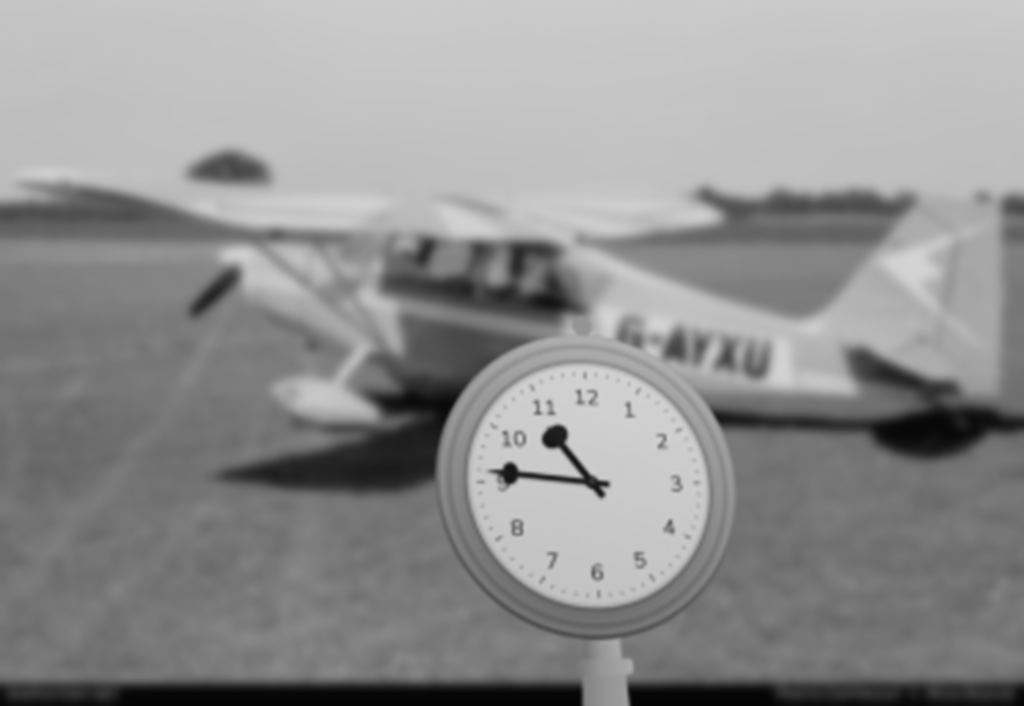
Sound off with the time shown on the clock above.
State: 10:46
